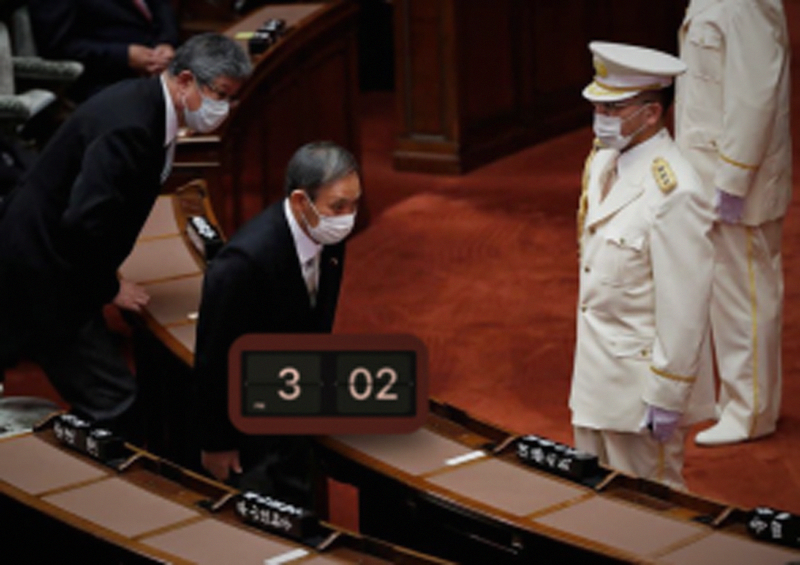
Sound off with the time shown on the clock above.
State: 3:02
